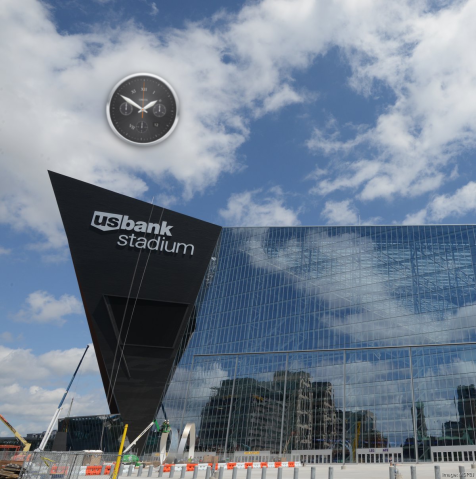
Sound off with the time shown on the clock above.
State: 1:50
